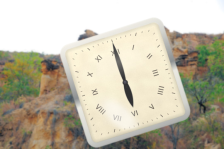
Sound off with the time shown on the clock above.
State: 6:00
